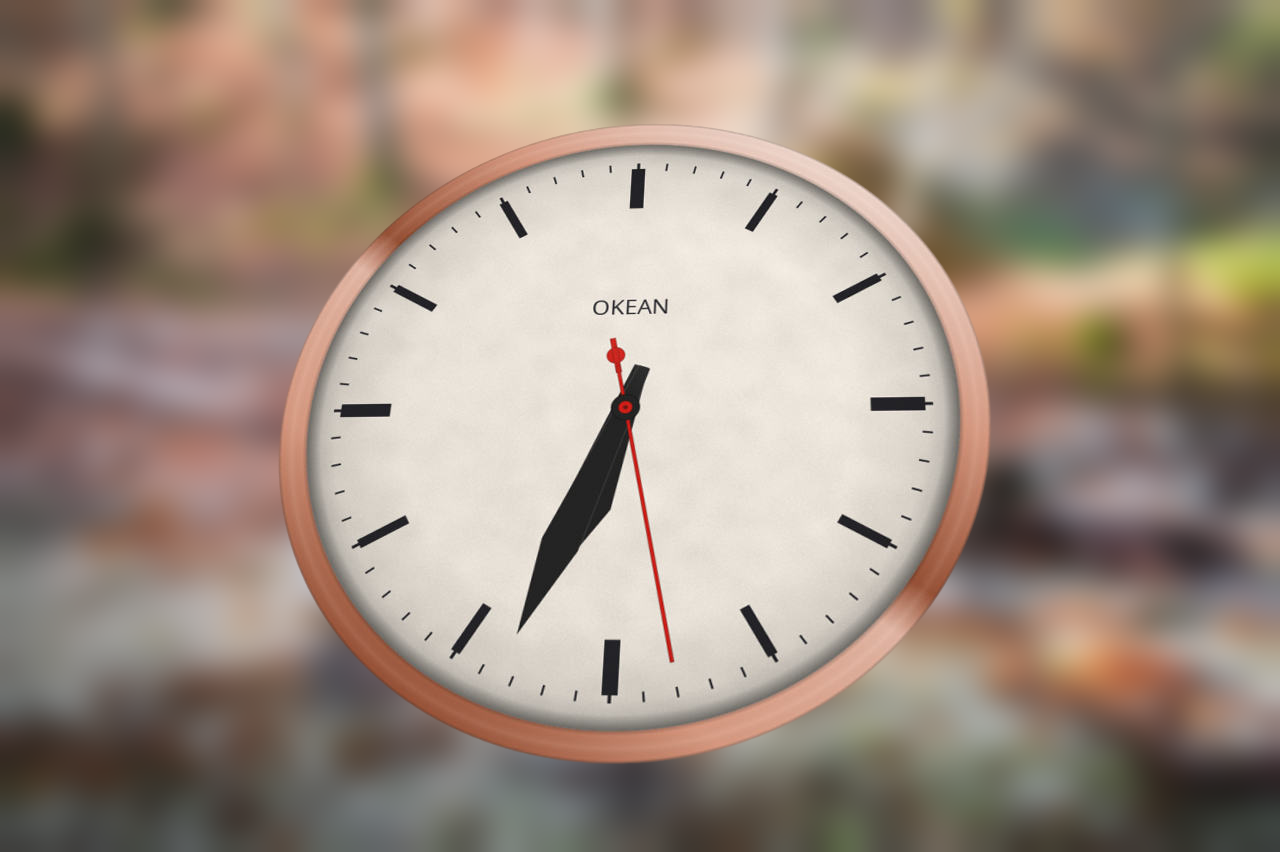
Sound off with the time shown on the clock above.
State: 6:33:28
